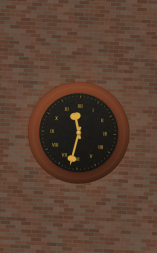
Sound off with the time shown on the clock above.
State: 11:32
